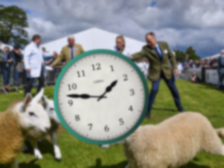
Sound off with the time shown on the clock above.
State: 1:47
